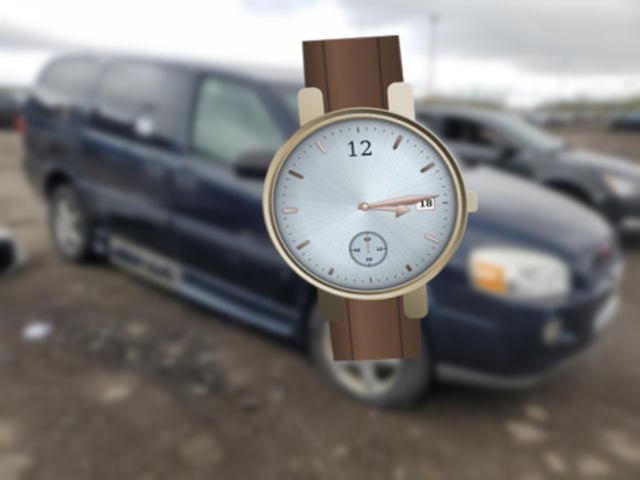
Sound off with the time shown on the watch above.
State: 3:14
